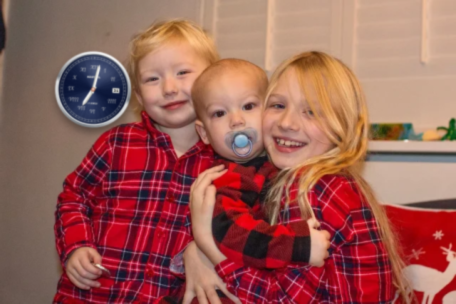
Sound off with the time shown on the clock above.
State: 7:02
